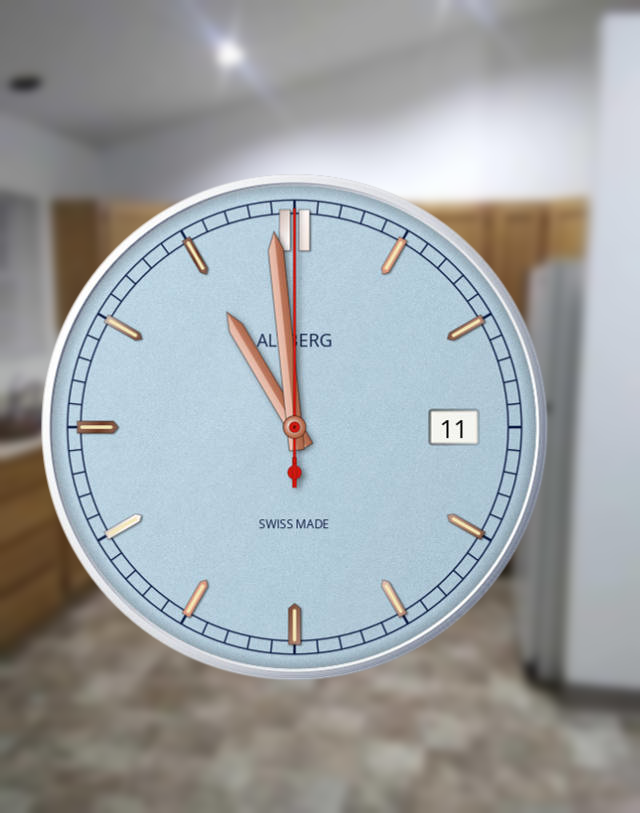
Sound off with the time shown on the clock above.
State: 10:59:00
